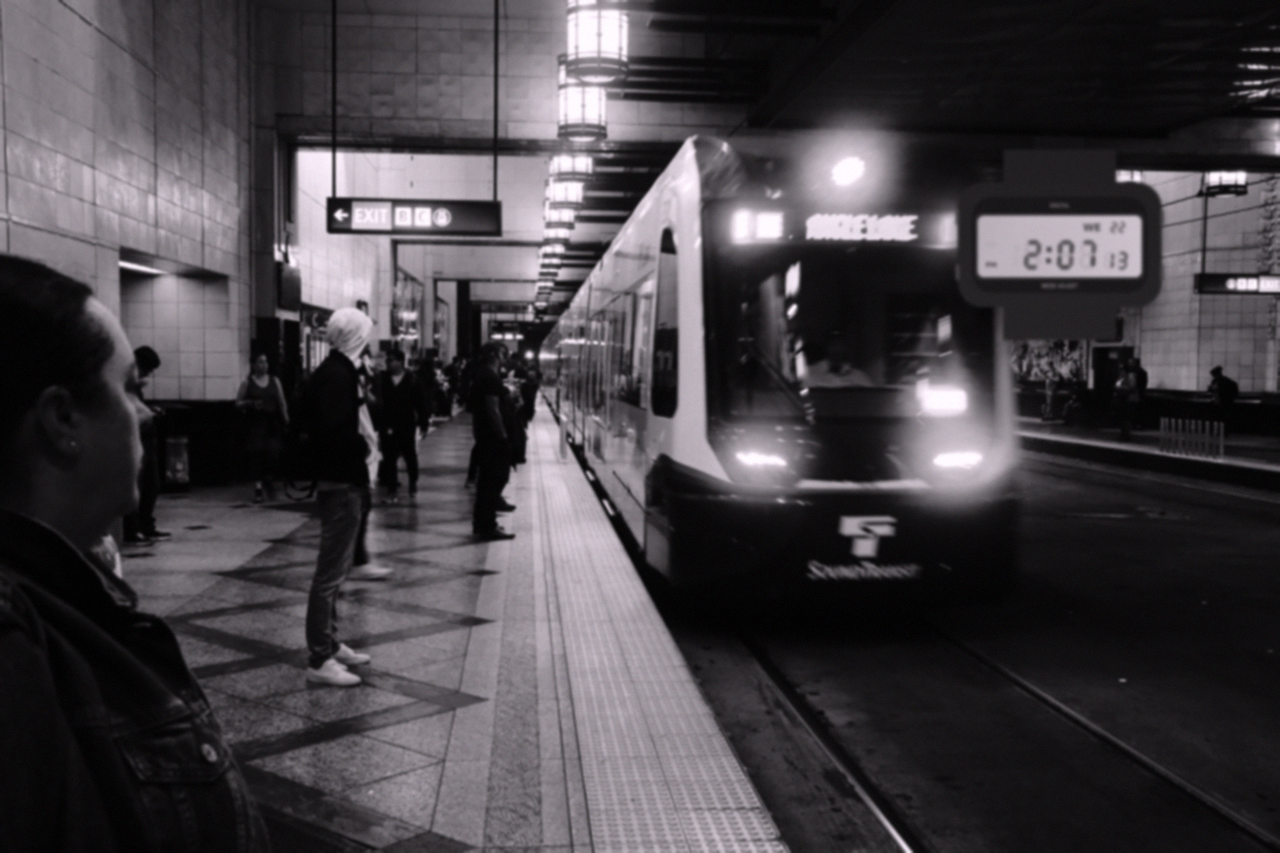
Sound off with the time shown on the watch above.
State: 2:07:13
